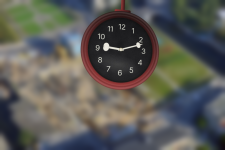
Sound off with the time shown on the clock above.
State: 9:12
